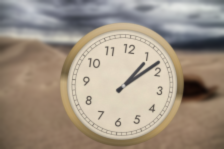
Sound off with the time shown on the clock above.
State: 1:08
